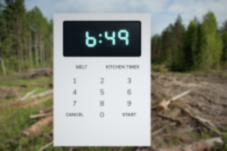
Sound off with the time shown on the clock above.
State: 6:49
